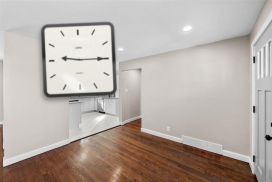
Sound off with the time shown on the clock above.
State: 9:15
